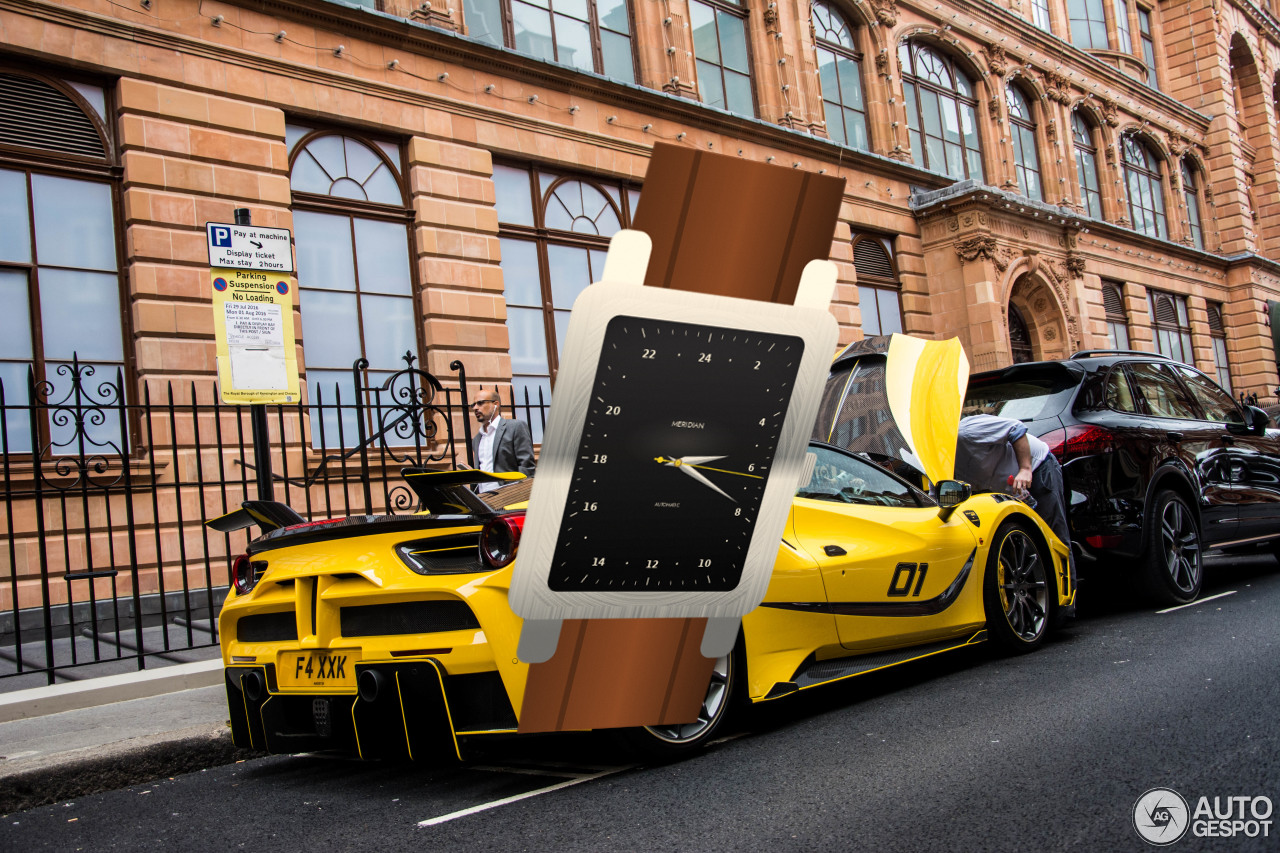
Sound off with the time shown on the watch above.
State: 5:19:16
